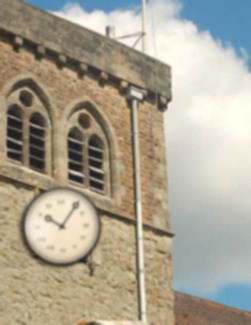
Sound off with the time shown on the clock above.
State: 10:06
